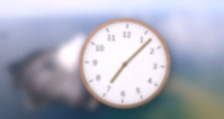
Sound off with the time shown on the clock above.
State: 7:07
